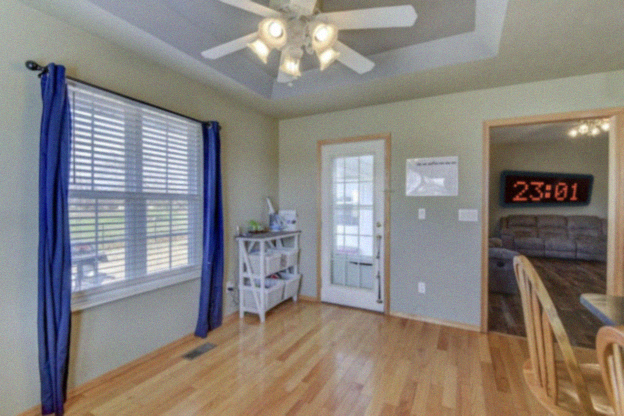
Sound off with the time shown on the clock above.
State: 23:01
